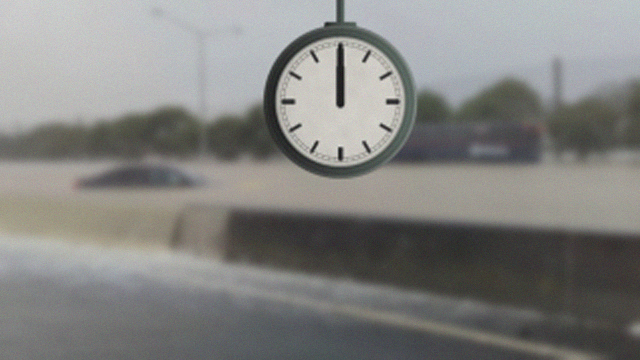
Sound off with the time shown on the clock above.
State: 12:00
